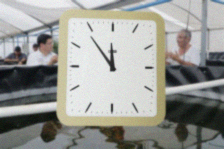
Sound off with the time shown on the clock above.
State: 11:54
